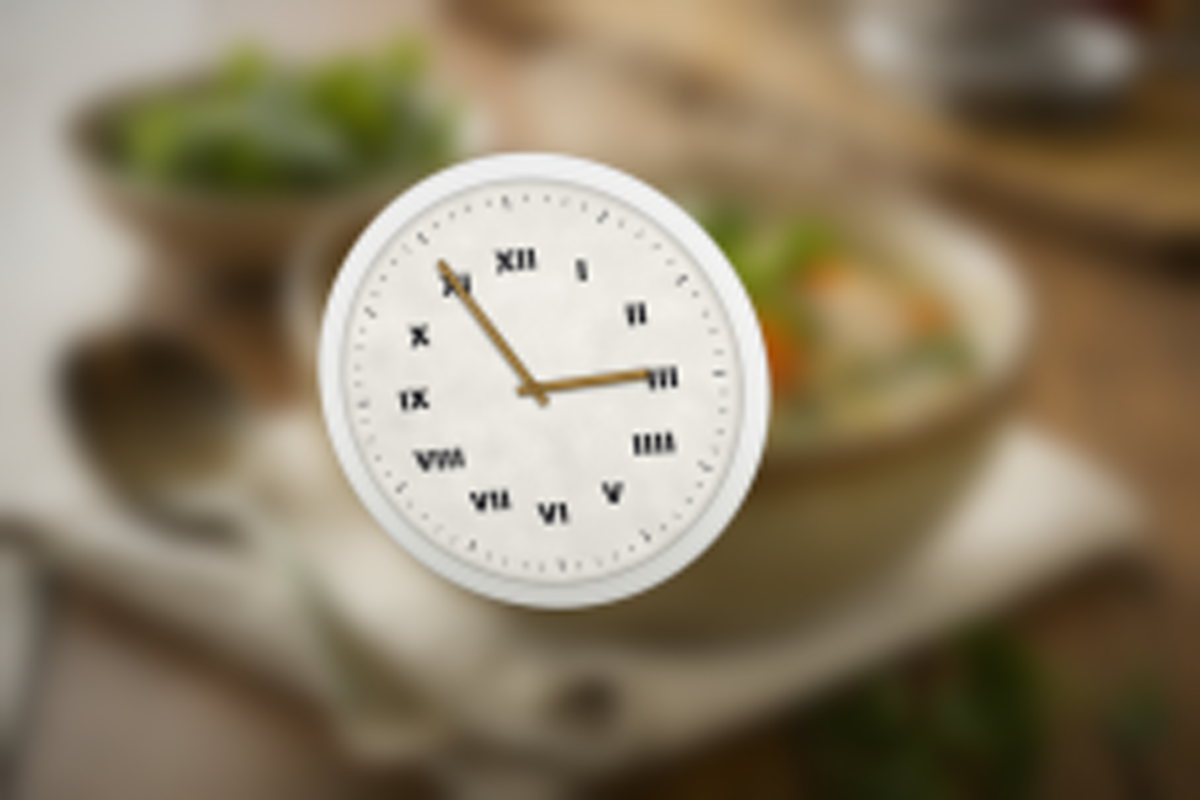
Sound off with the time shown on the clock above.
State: 2:55
